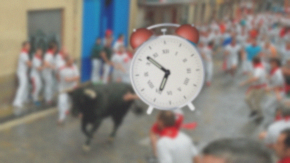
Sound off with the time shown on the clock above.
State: 6:52
